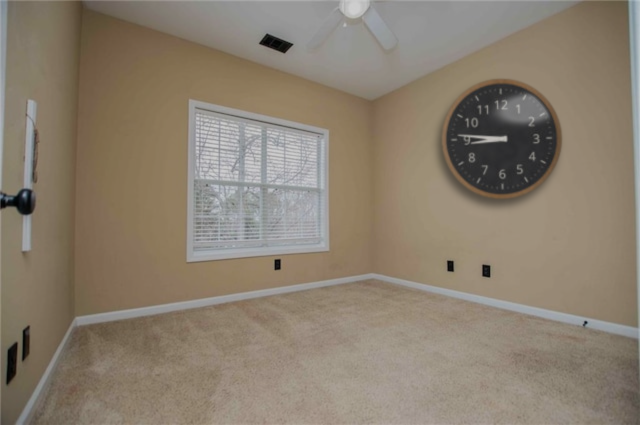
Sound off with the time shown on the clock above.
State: 8:46
